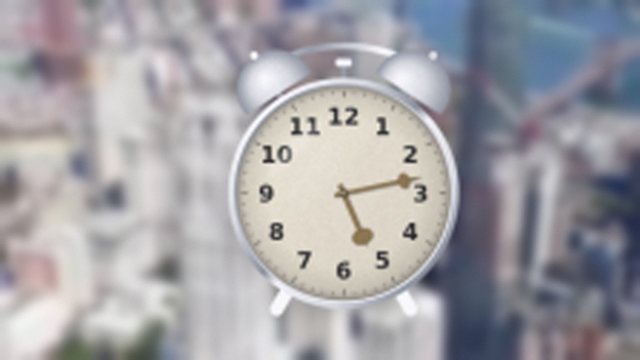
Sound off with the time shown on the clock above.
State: 5:13
